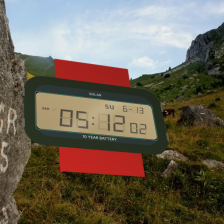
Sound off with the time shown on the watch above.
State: 5:12:02
